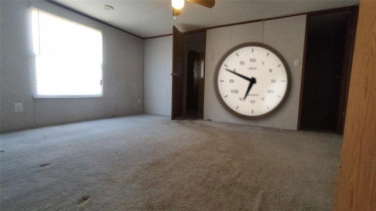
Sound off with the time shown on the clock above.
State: 6:49
